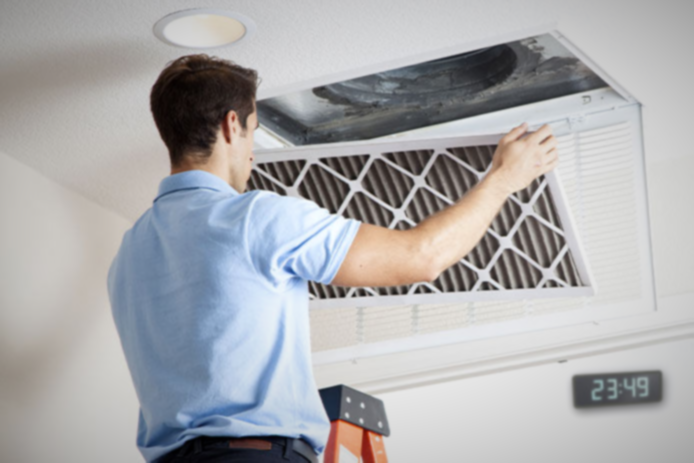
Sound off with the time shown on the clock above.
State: 23:49
